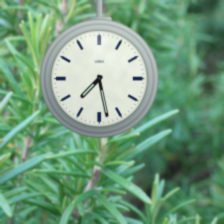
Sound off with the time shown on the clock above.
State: 7:28
